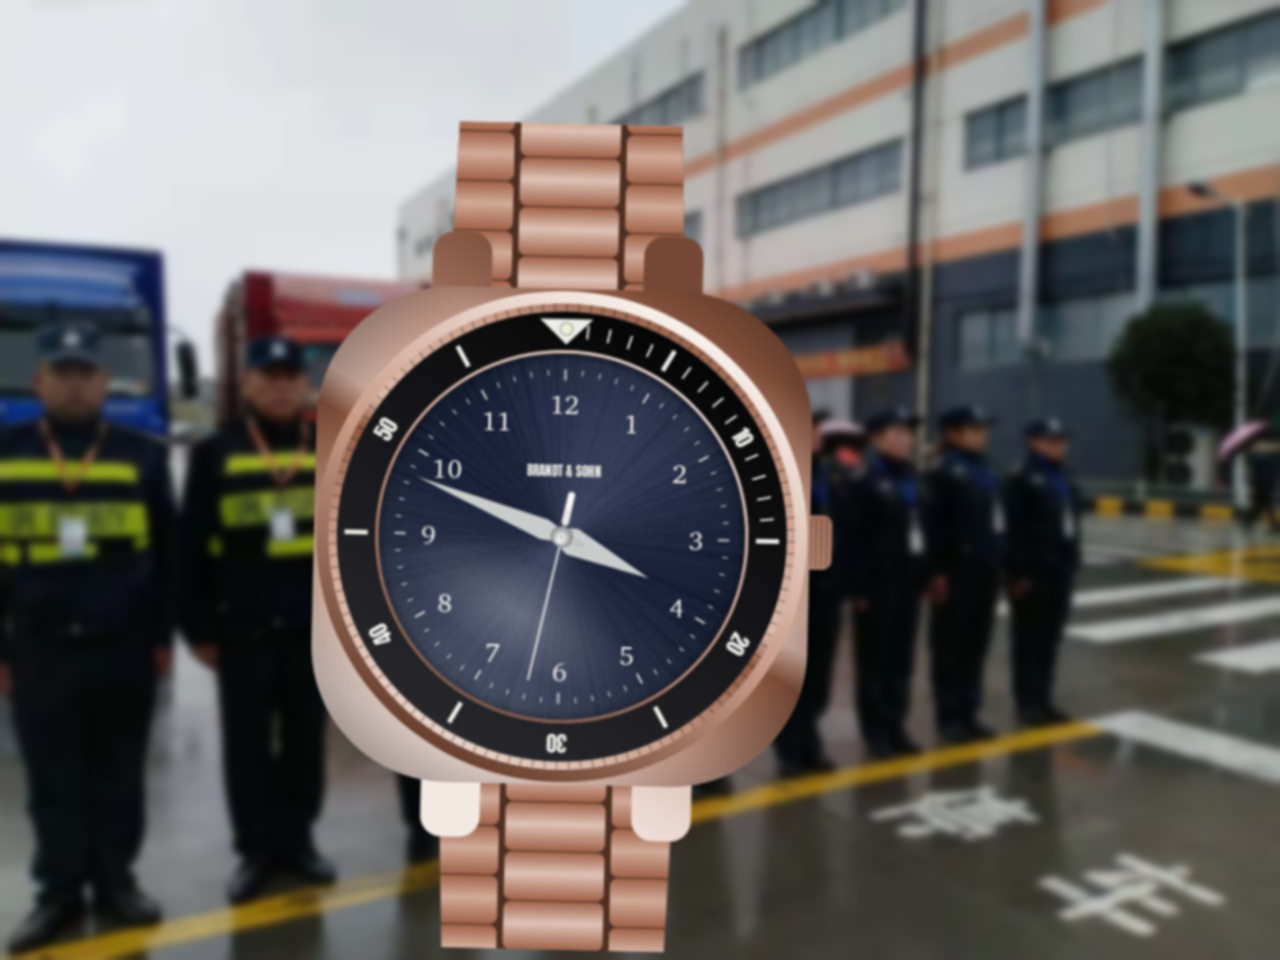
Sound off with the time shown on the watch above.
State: 3:48:32
